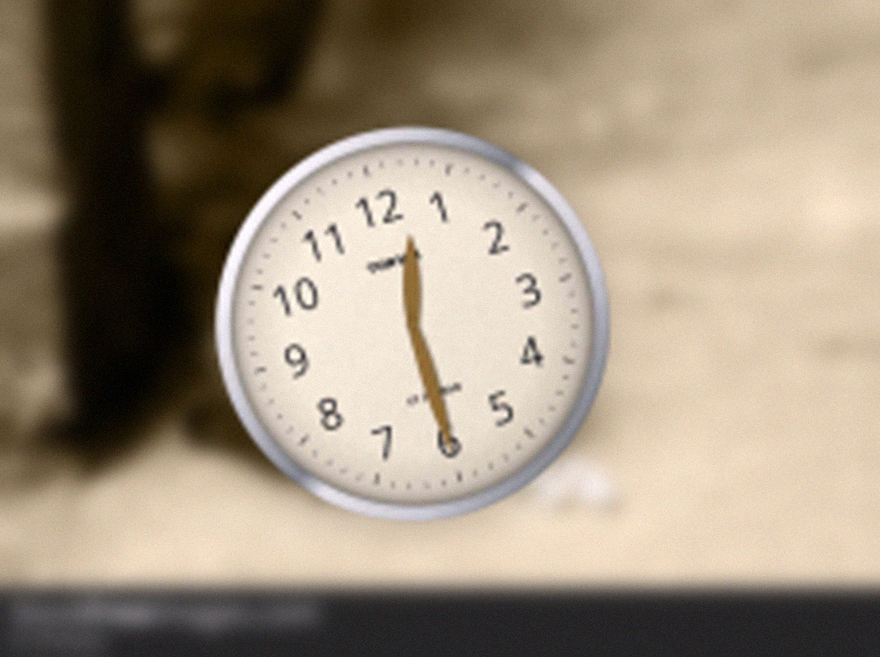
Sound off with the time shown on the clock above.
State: 12:30
